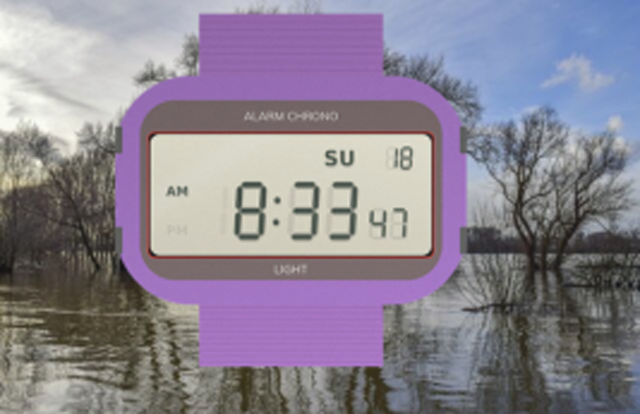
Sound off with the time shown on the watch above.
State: 8:33:47
